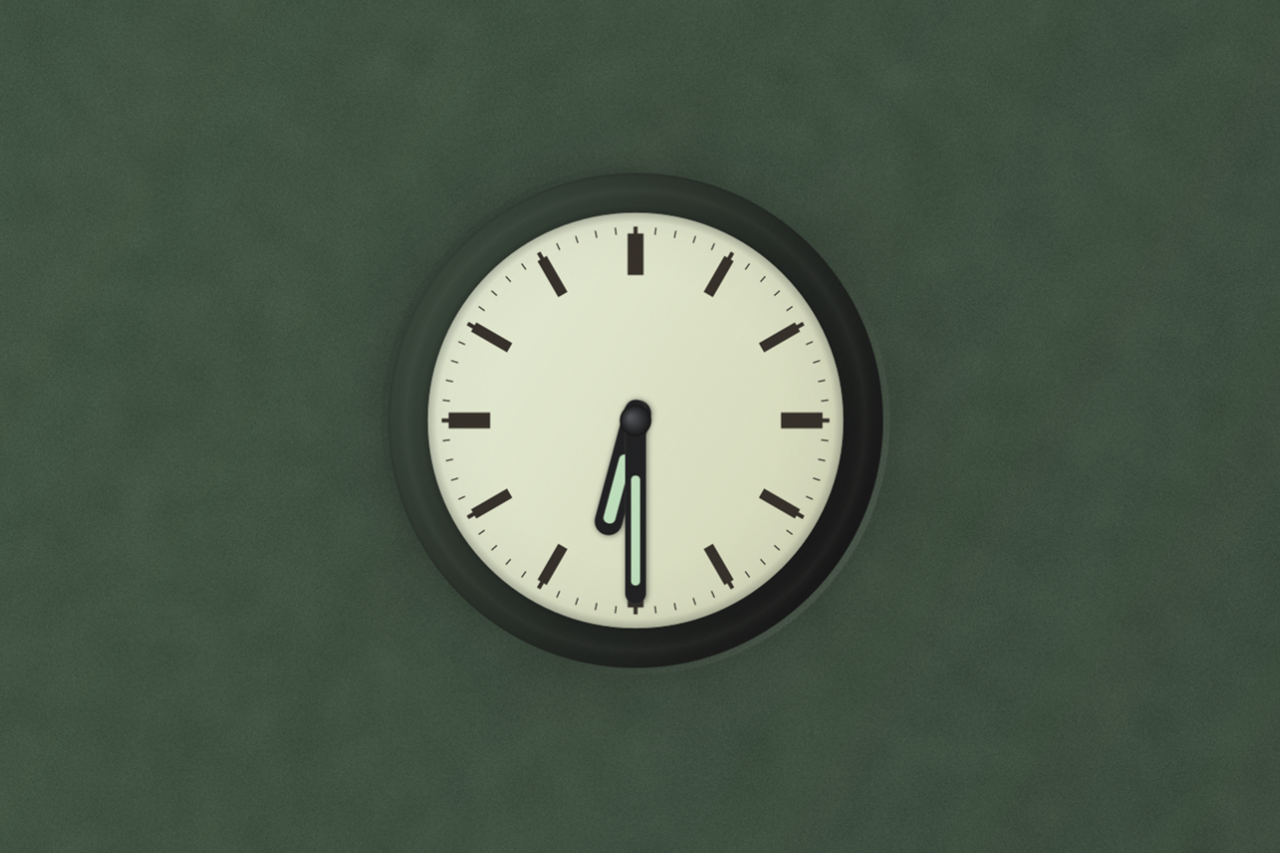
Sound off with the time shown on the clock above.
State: 6:30
